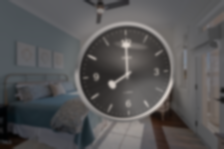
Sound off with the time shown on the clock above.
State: 8:00
